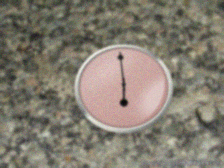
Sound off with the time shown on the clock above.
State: 5:59
